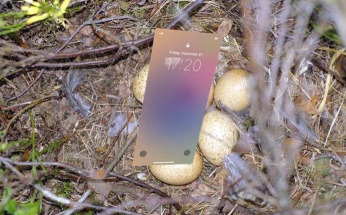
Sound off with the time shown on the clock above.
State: 17:20
